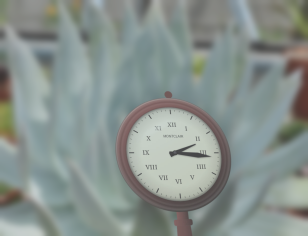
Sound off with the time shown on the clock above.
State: 2:16
